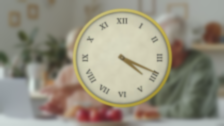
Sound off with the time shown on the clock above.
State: 4:19
